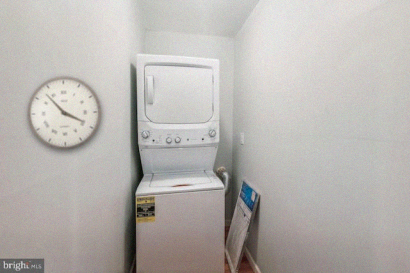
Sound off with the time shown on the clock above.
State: 3:53
